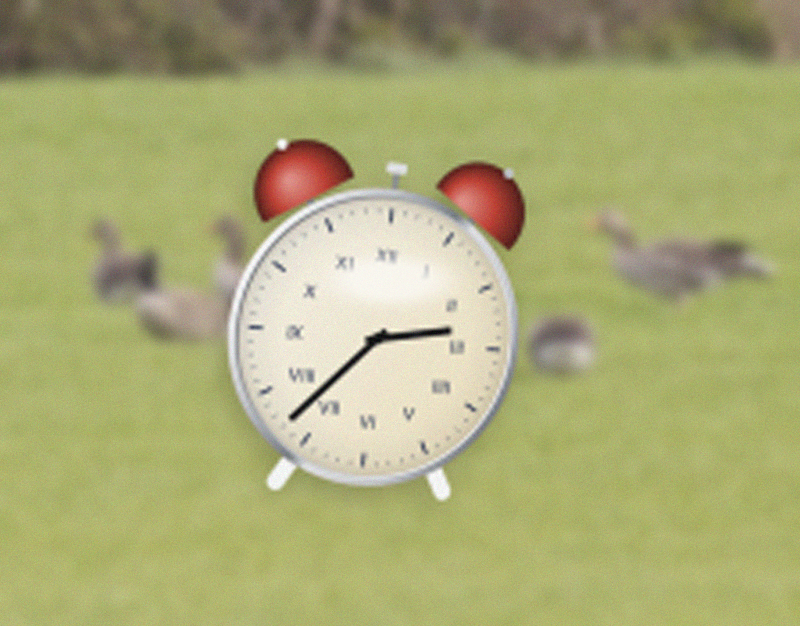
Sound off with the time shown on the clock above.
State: 2:37
